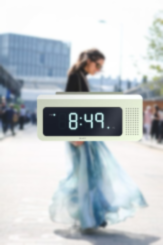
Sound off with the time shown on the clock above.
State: 8:49
